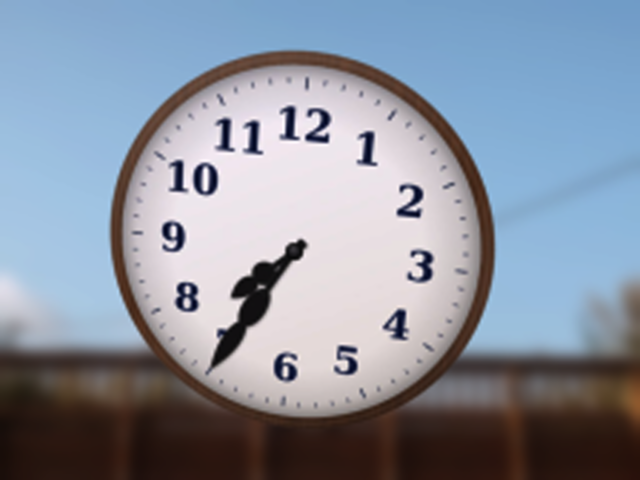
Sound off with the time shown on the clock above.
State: 7:35
